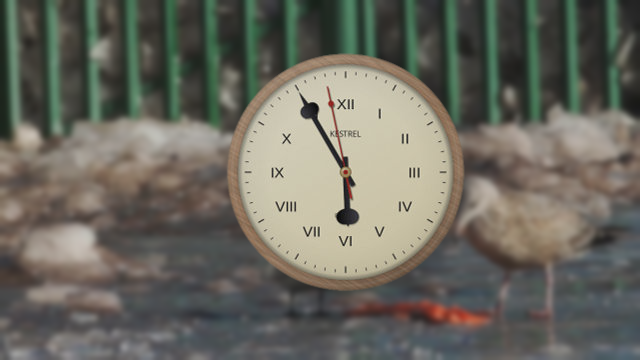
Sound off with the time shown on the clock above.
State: 5:54:58
